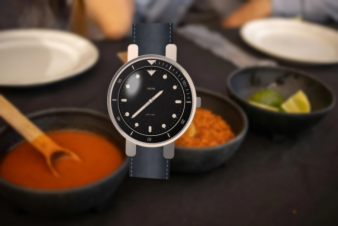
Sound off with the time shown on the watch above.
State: 1:38
